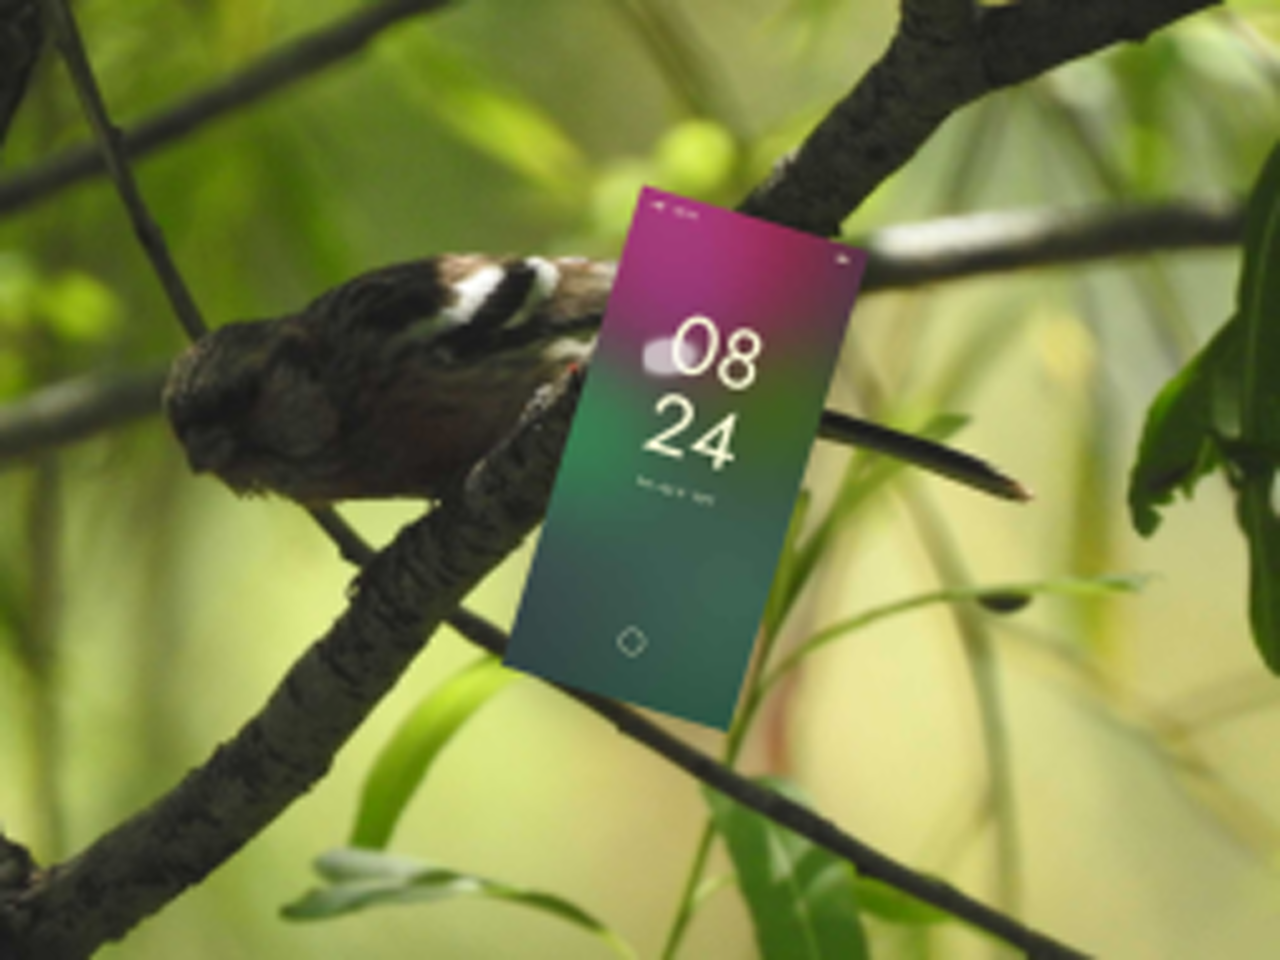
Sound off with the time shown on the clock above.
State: 8:24
